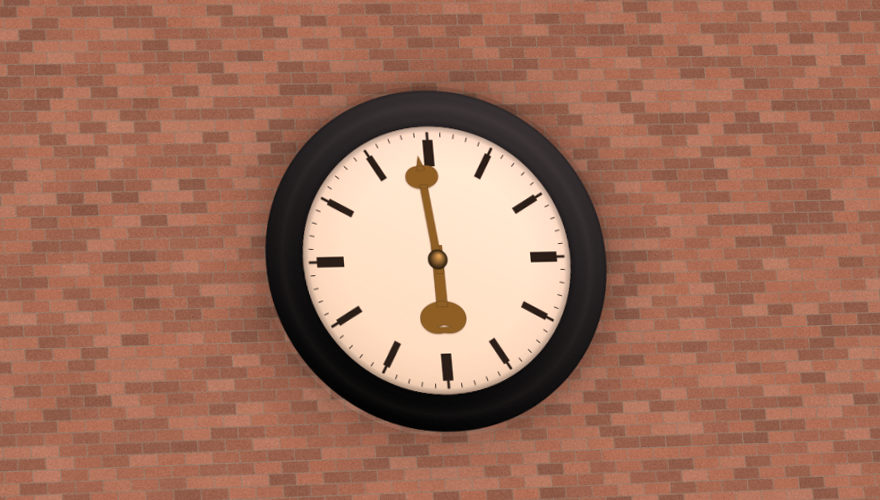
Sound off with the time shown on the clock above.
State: 5:59
